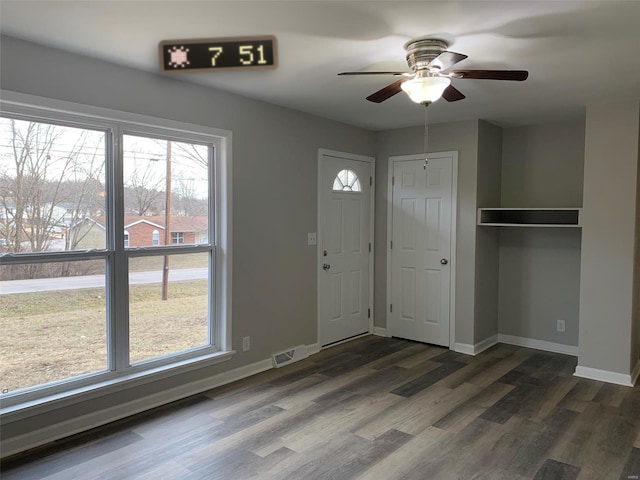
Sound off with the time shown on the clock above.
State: 7:51
